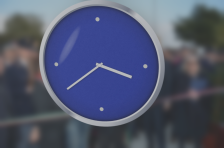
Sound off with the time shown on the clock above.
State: 3:39
